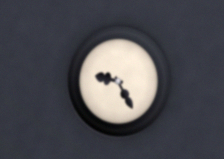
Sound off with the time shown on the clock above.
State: 9:25
